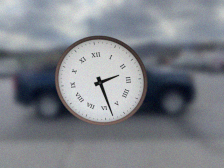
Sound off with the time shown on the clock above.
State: 2:28
